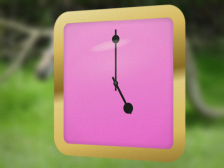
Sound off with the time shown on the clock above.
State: 5:00
